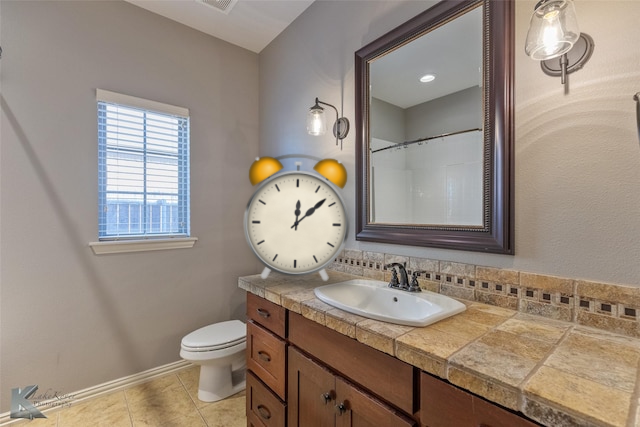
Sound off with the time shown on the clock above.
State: 12:08
